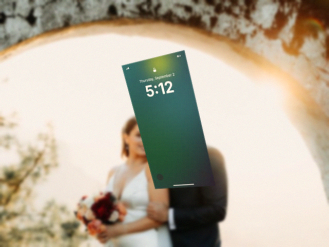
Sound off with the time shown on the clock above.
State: 5:12
